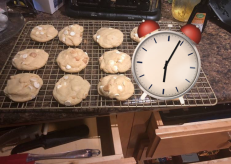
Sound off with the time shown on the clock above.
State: 6:04
